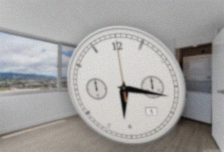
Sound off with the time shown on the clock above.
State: 6:17
